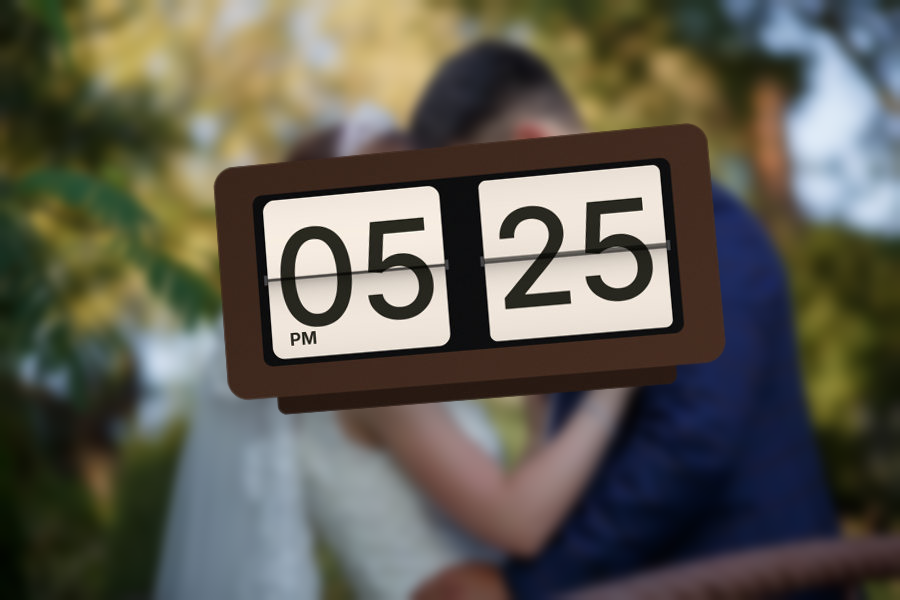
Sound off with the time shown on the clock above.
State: 5:25
